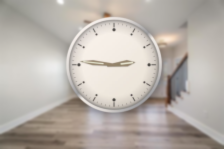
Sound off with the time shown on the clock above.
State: 2:46
